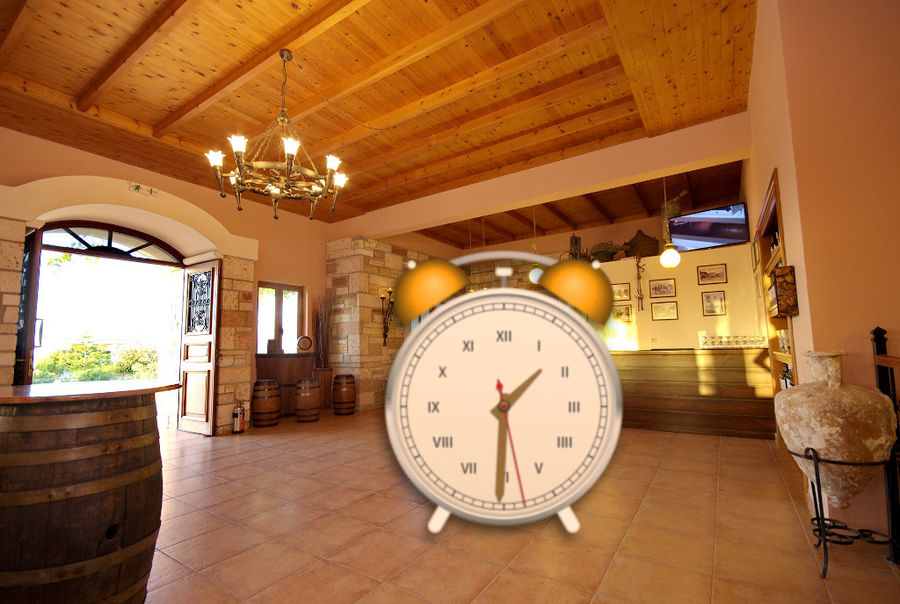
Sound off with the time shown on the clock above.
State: 1:30:28
